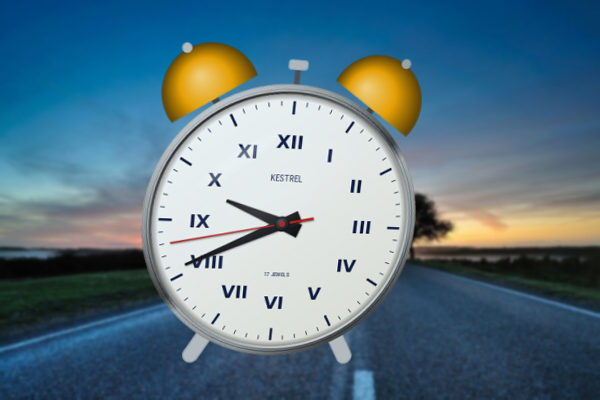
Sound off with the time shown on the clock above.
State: 9:40:43
